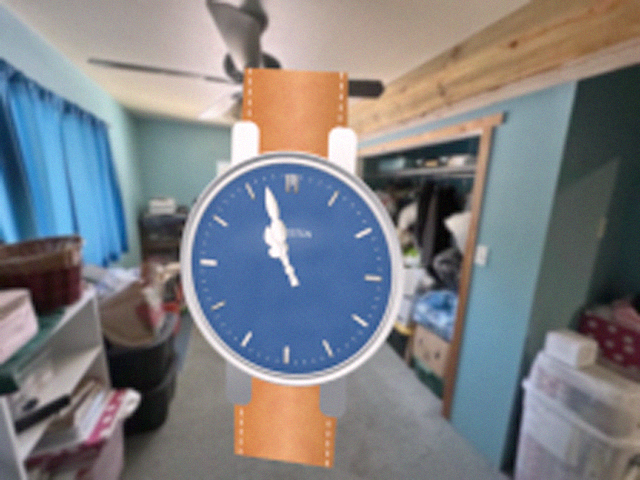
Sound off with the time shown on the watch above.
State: 10:57
